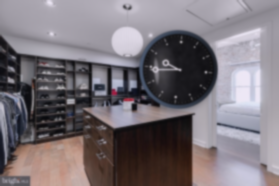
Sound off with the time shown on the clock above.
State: 9:44
